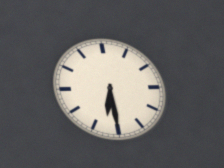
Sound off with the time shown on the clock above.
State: 6:30
